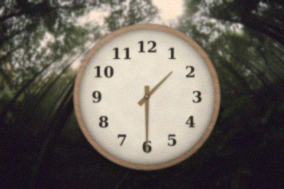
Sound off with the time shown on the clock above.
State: 1:30
